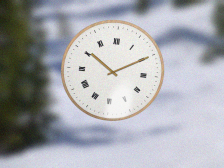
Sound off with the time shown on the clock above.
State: 10:10
